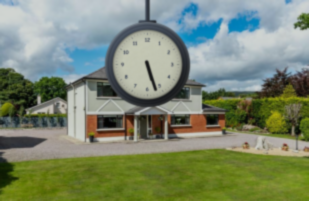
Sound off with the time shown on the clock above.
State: 5:27
